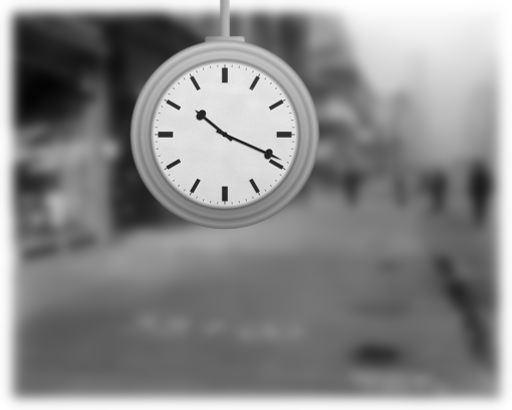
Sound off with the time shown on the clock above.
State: 10:19
